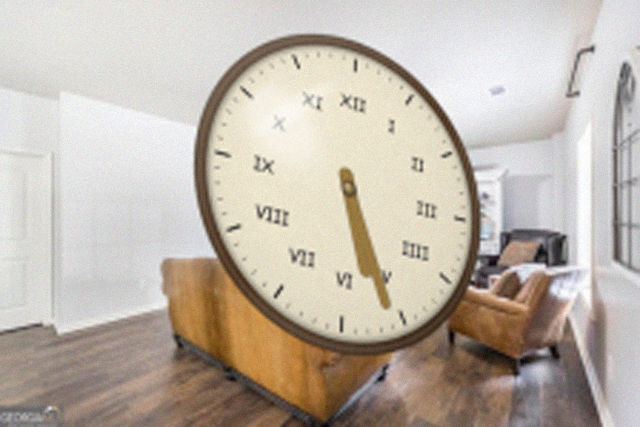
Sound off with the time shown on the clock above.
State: 5:26
